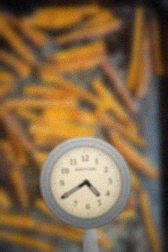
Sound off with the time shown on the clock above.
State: 4:40
